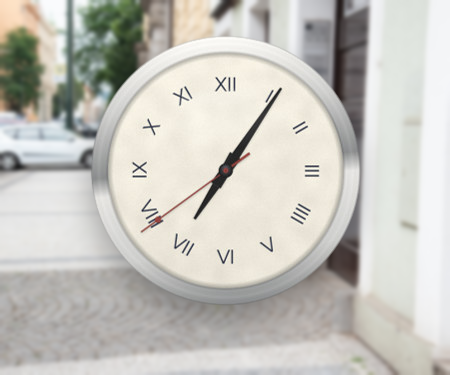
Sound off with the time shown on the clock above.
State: 7:05:39
